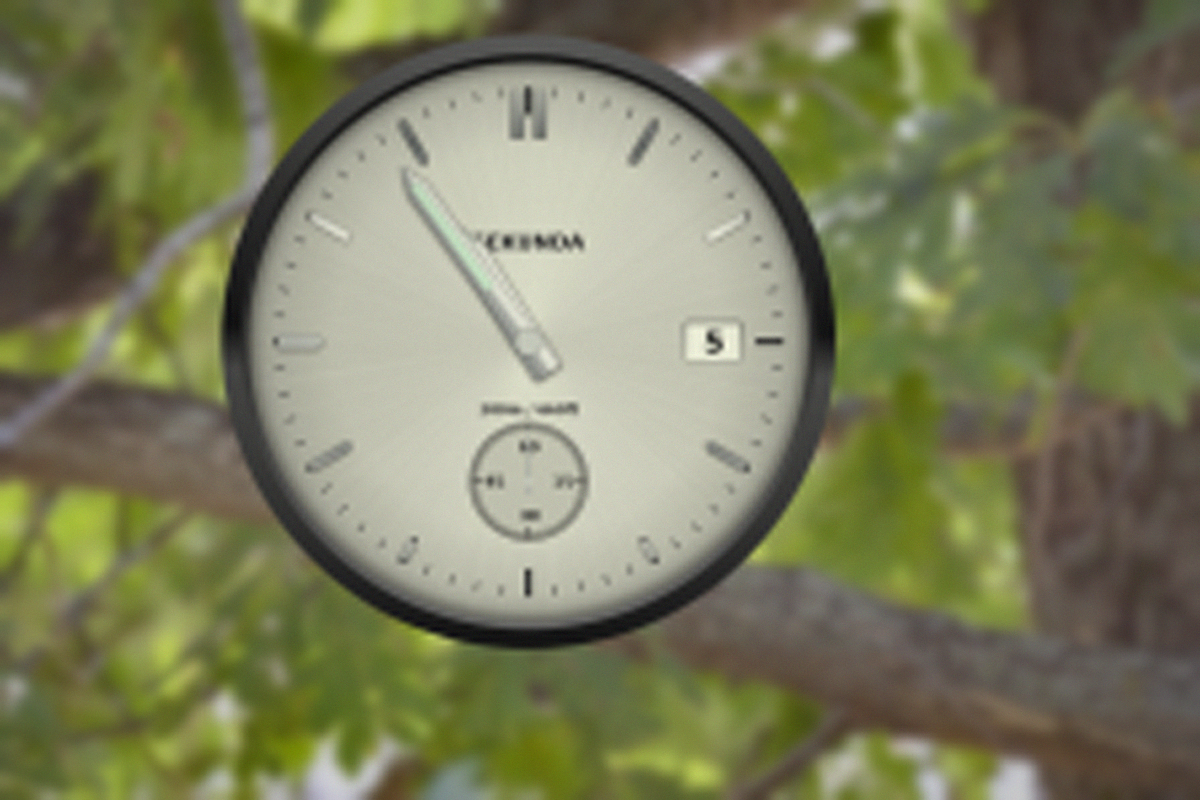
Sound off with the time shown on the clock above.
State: 10:54
